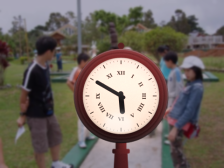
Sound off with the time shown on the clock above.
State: 5:50
